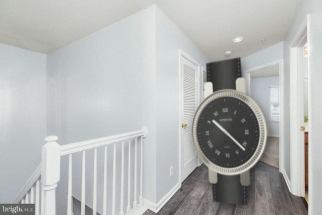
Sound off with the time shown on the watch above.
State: 10:22
